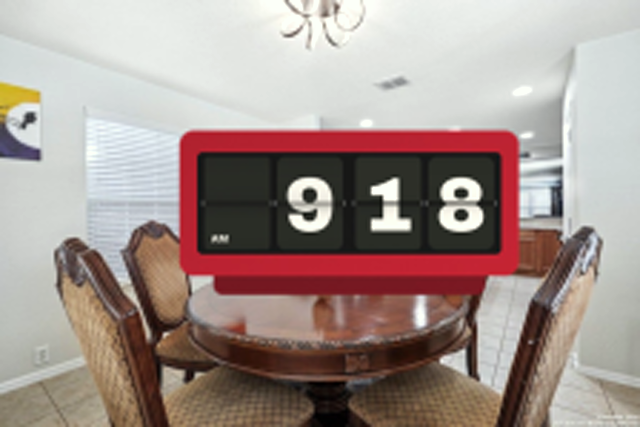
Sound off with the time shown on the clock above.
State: 9:18
